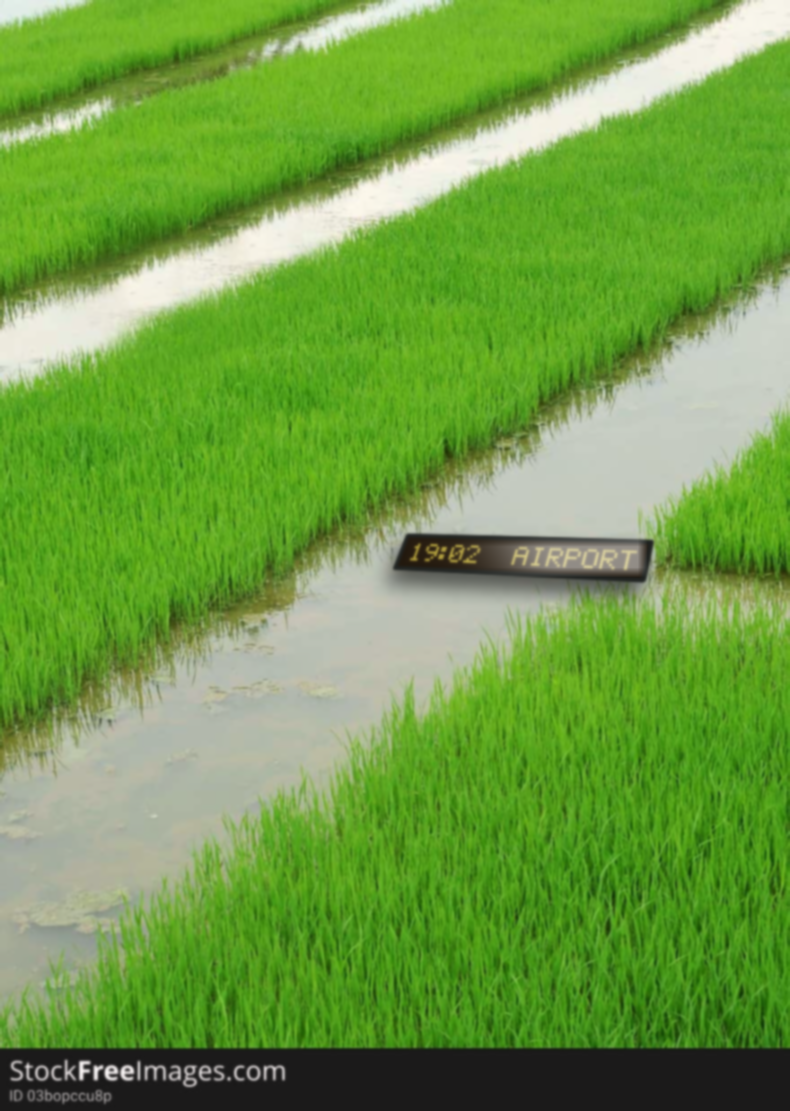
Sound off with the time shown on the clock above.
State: 19:02
